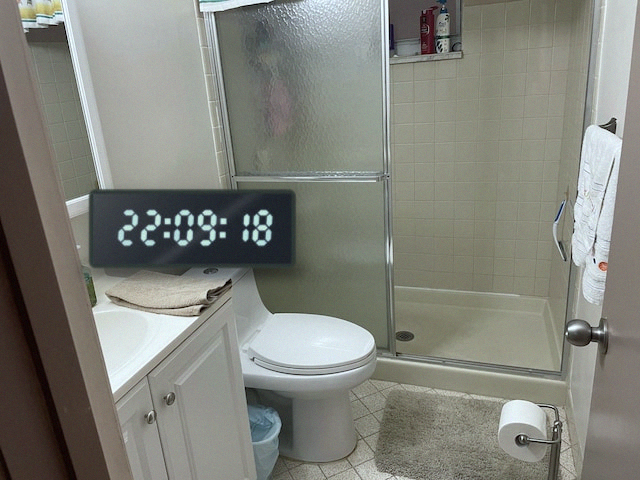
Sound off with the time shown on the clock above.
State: 22:09:18
